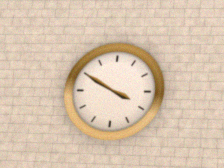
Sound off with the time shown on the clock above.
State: 3:50
